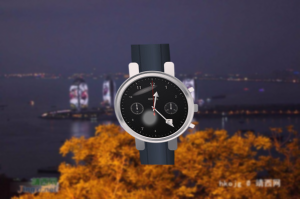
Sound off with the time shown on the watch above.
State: 12:23
